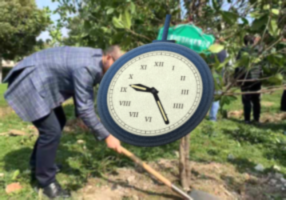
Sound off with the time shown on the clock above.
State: 9:25
